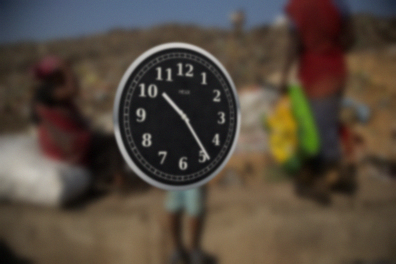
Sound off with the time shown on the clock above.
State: 10:24
